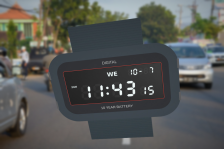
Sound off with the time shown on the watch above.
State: 11:43:15
